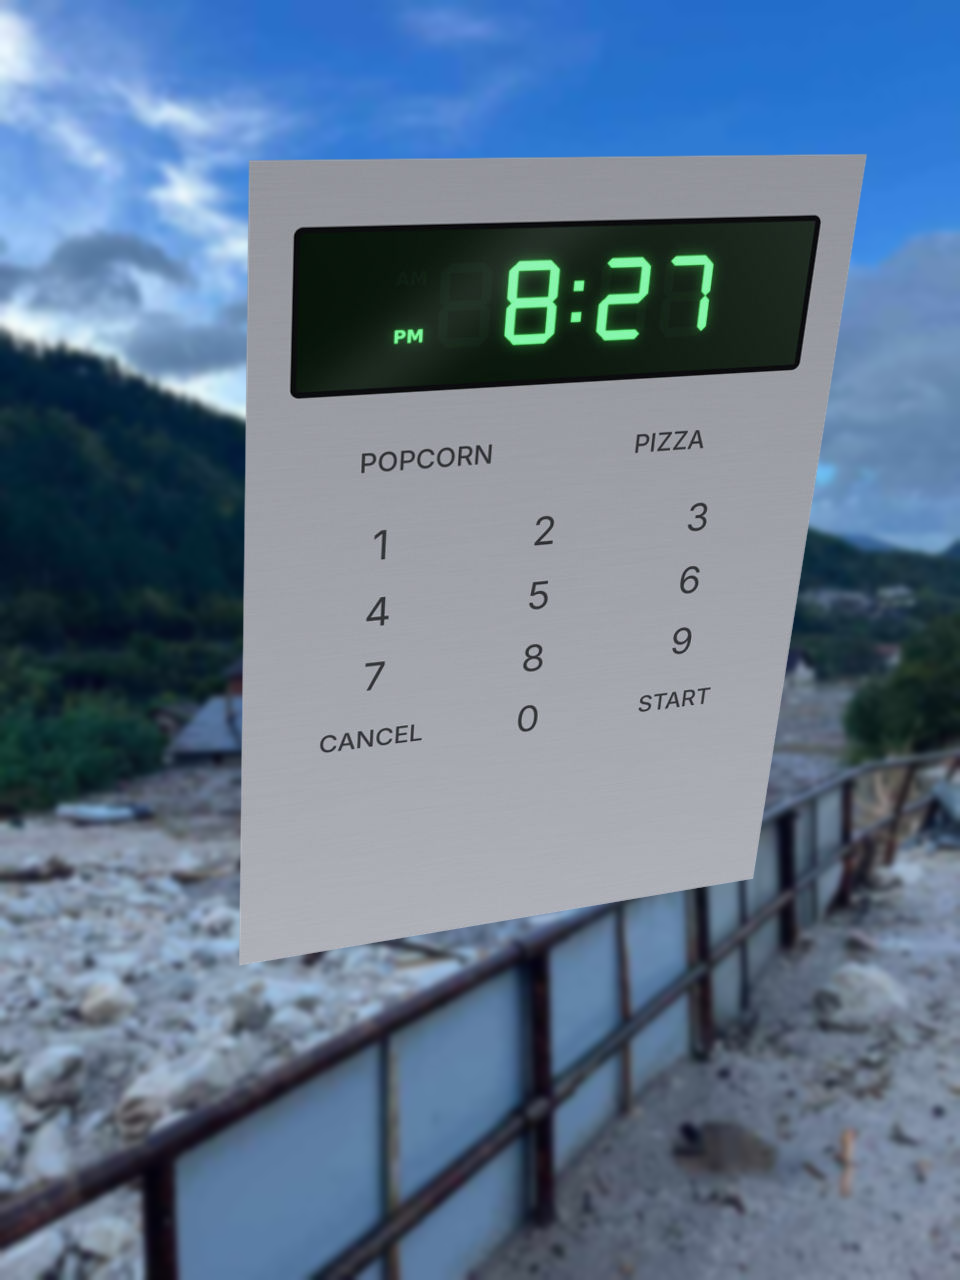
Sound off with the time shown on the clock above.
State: 8:27
